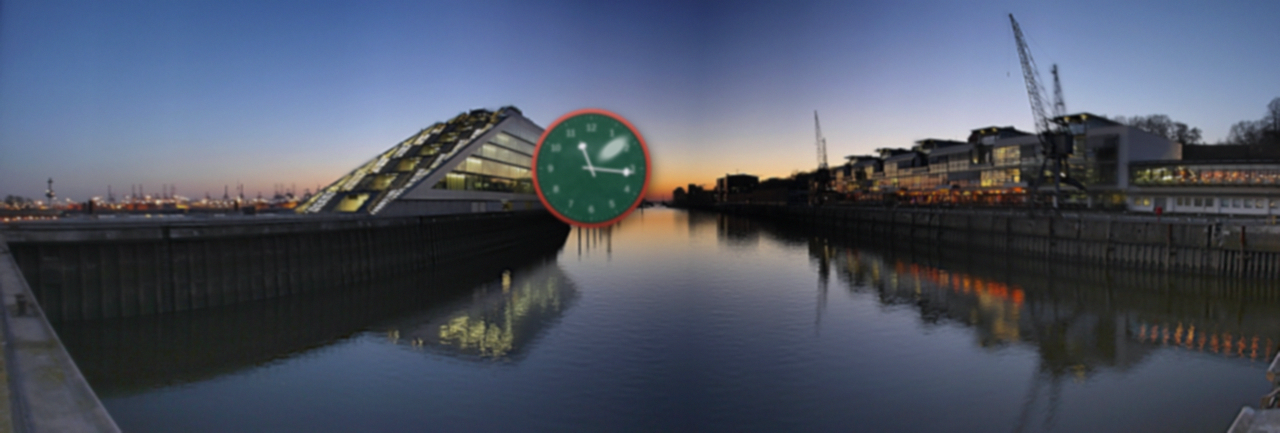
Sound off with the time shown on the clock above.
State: 11:16
